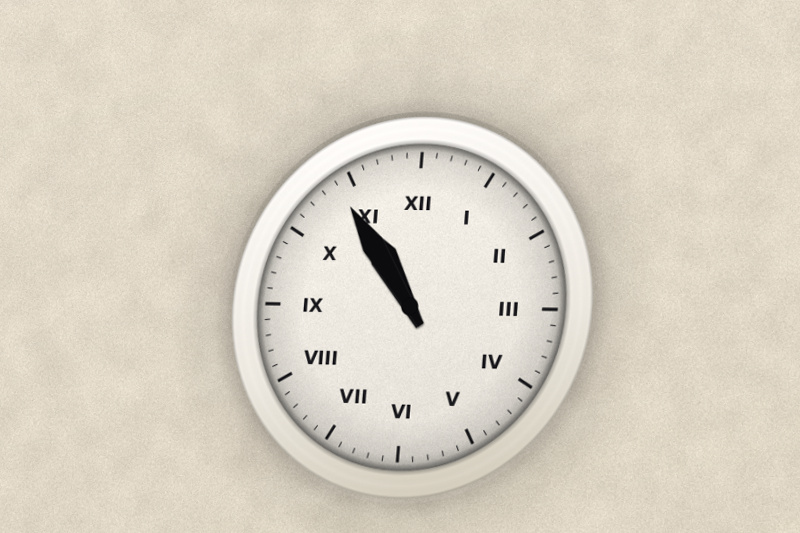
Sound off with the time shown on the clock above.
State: 10:54
